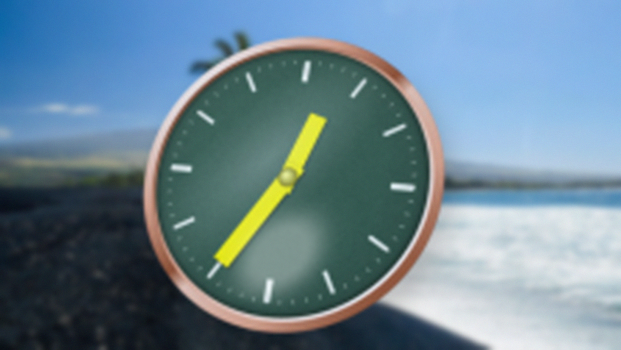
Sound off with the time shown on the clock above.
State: 12:35
